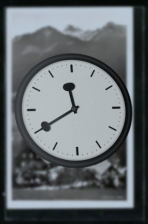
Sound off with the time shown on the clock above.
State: 11:40
